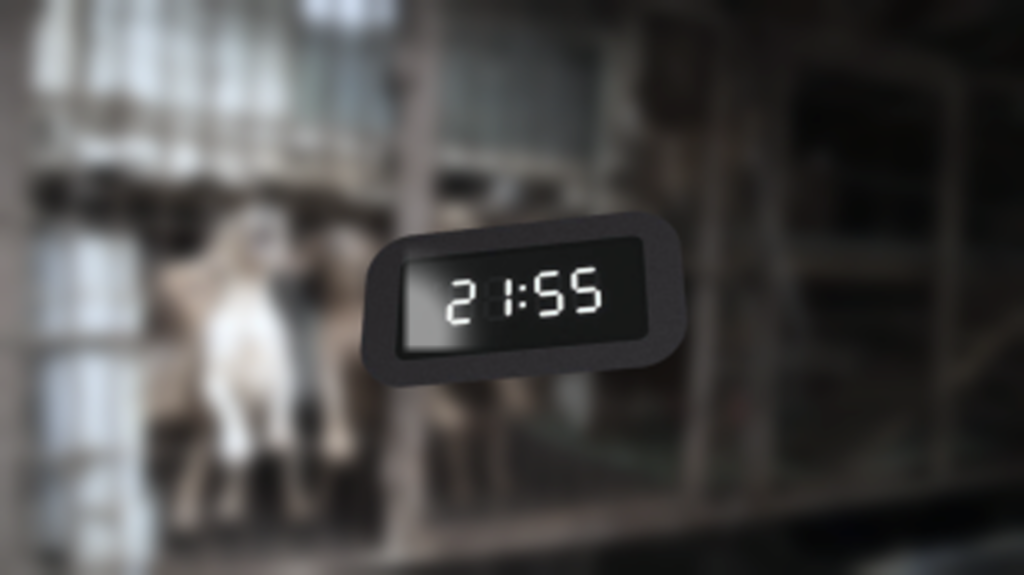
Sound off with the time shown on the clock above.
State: 21:55
